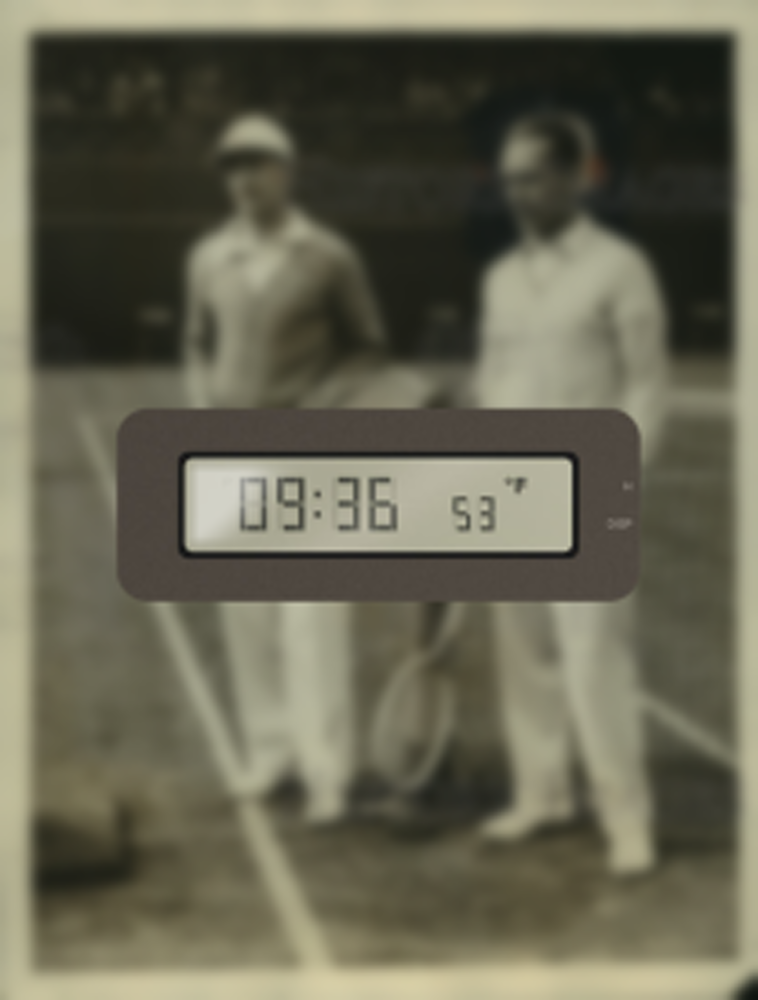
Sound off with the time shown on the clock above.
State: 9:36
